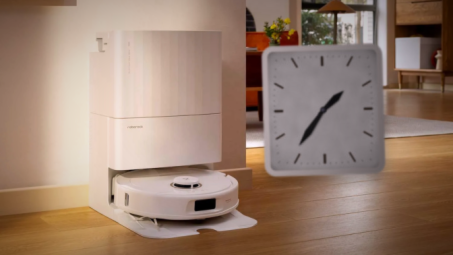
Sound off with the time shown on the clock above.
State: 1:36
